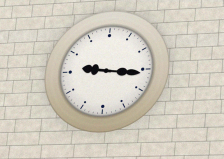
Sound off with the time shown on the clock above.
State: 9:16
